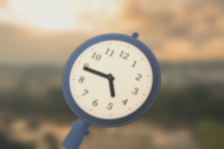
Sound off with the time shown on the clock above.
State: 4:44
